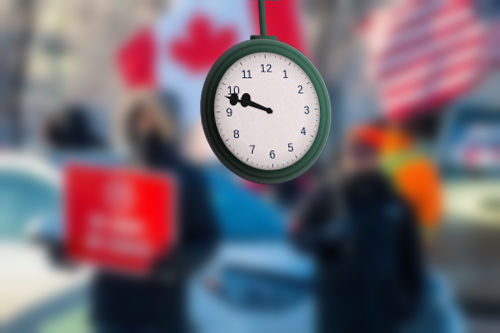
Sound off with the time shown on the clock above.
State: 9:48
